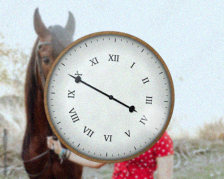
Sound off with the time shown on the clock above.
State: 3:49
